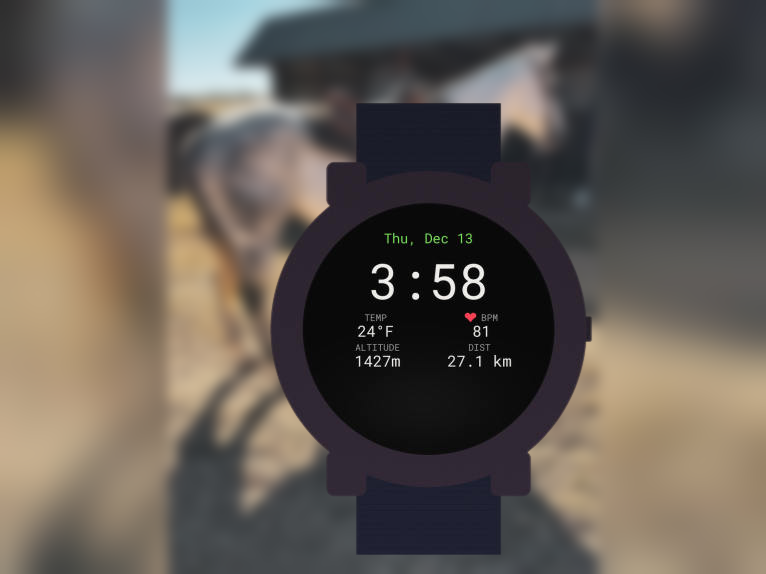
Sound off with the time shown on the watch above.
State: 3:58
